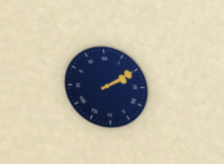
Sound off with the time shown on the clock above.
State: 2:10
